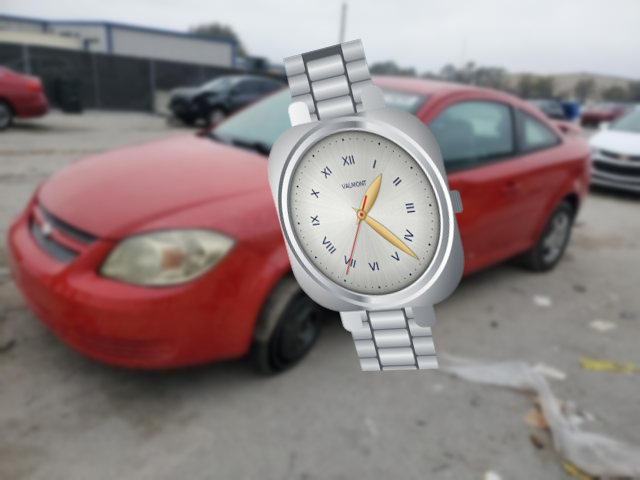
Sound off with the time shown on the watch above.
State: 1:22:35
